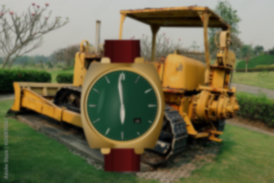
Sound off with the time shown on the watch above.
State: 5:59
